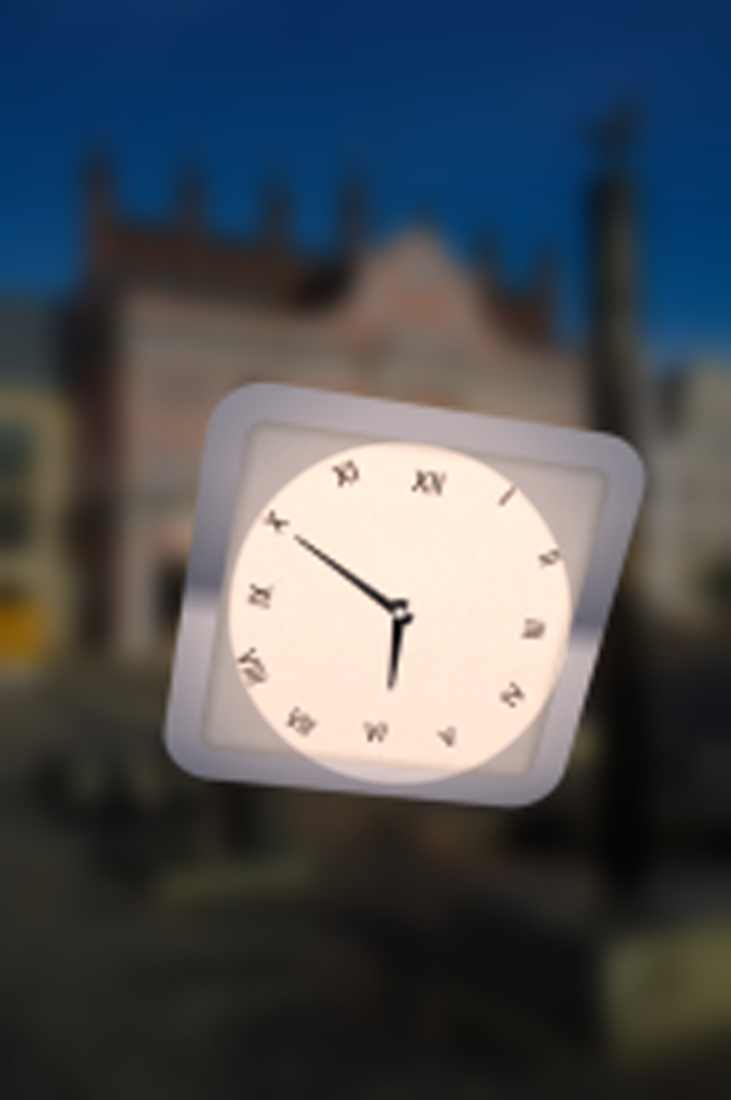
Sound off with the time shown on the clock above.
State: 5:50
